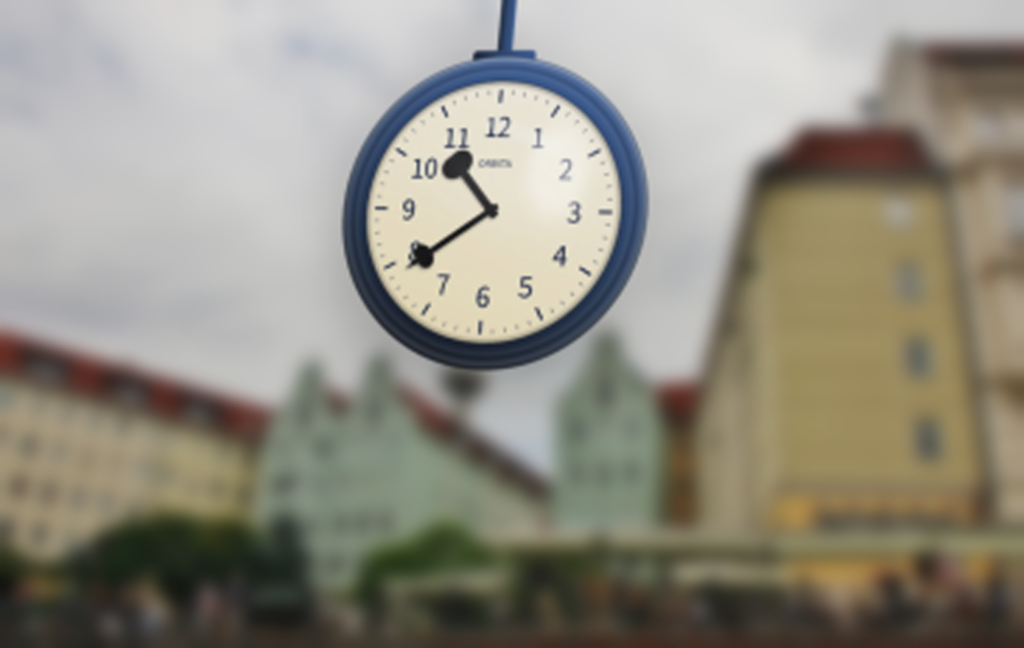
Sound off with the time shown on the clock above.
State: 10:39
